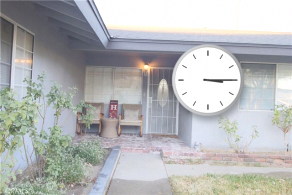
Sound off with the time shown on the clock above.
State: 3:15
